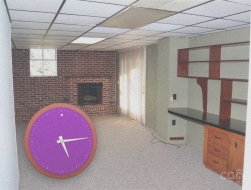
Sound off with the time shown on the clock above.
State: 5:14
